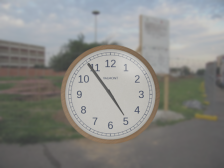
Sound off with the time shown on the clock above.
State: 4:54
